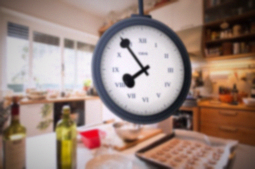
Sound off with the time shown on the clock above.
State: 7:54
